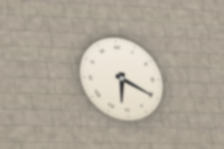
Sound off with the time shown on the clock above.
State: 6:20
